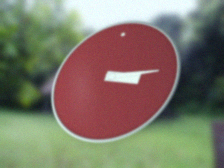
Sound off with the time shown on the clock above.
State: 3:14
